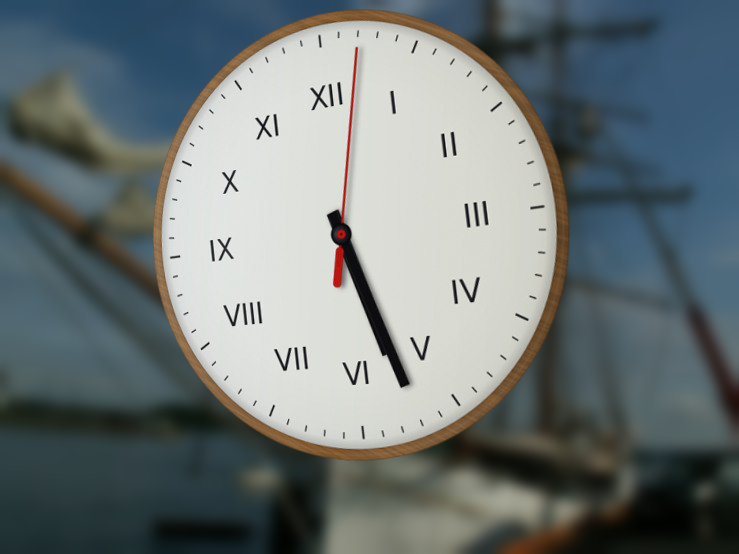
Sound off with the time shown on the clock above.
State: 5:27:02
